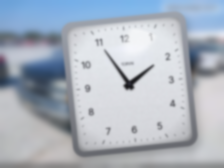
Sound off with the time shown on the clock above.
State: 1:55
